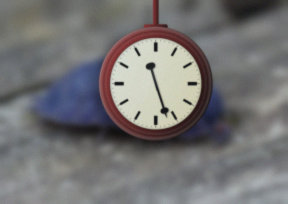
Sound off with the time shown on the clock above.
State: 11:27
